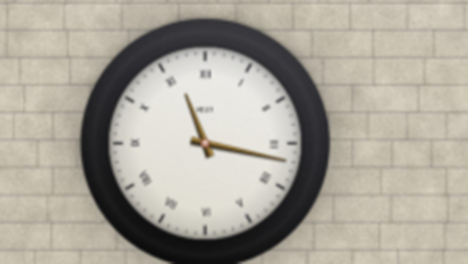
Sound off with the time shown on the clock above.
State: 11:17
